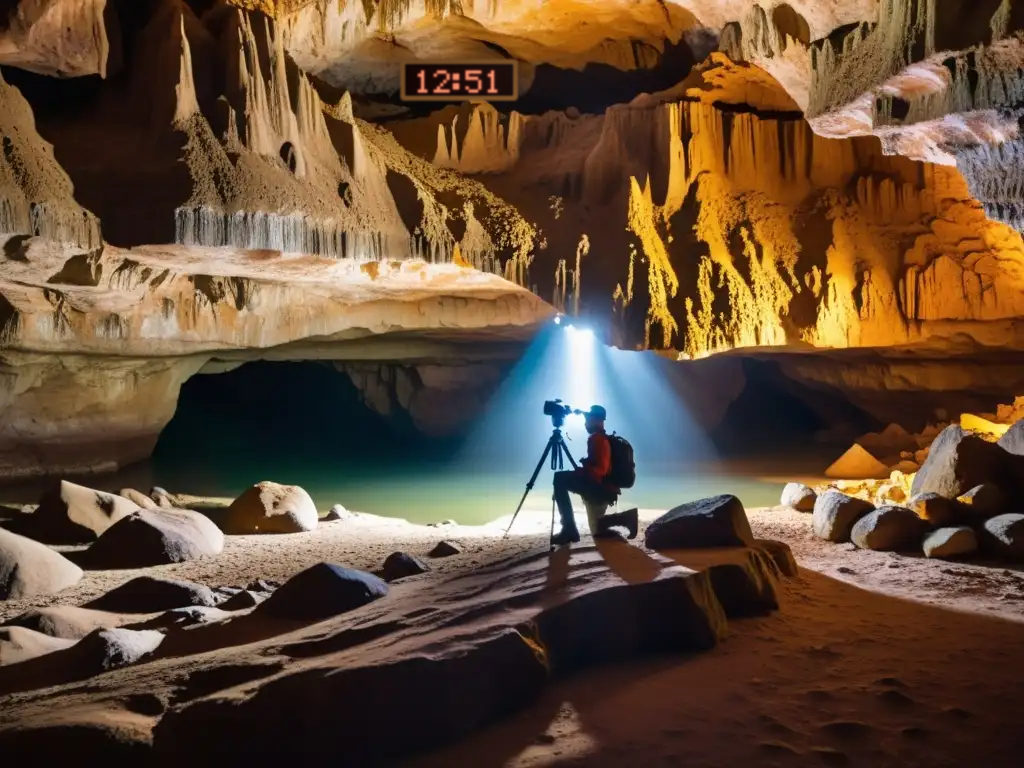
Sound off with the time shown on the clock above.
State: 12:51
